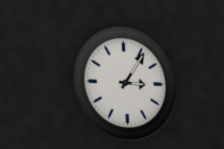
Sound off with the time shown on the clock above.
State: 3:06
